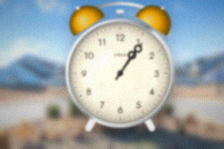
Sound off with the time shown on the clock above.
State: 1:06
